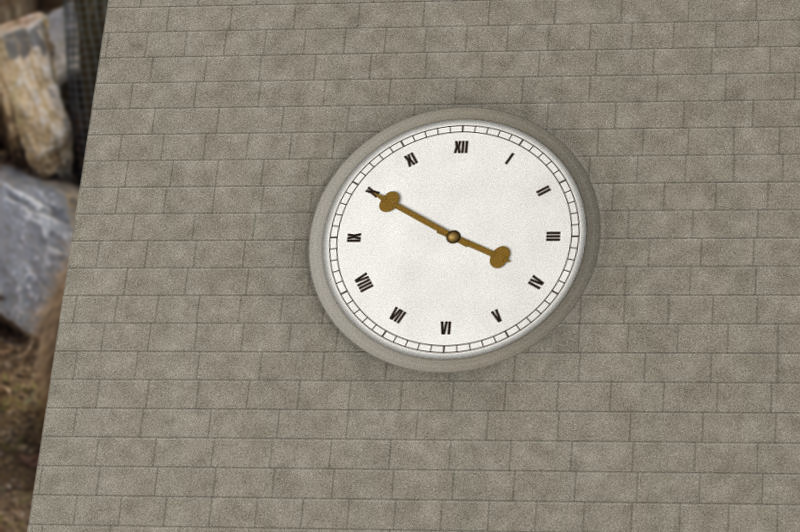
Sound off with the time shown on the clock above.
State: 3:50
